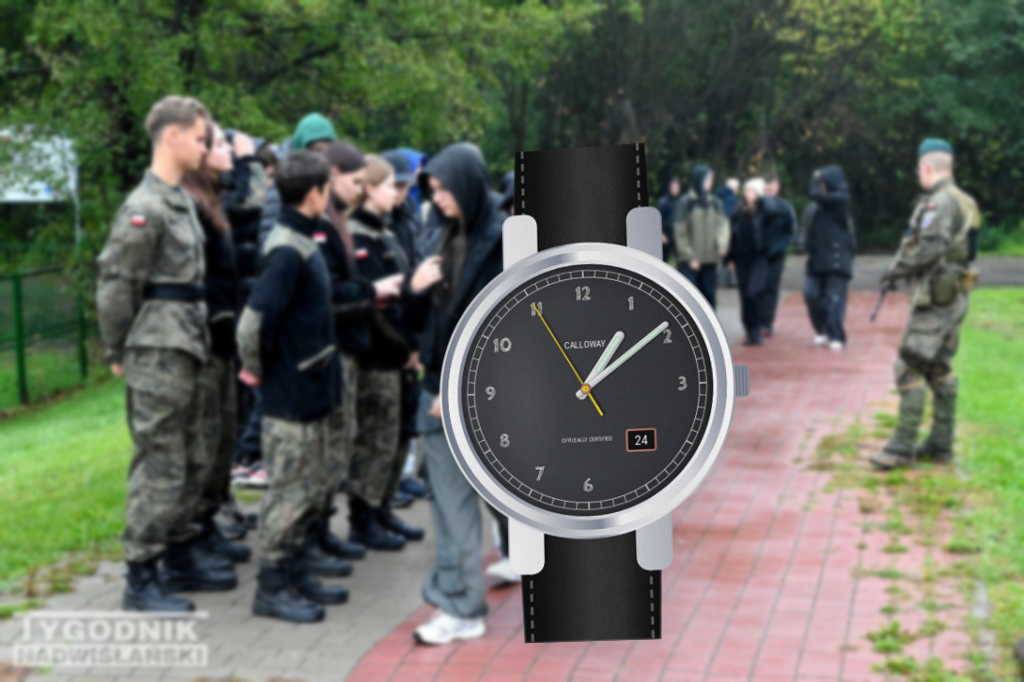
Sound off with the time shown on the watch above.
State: 1:08:55
